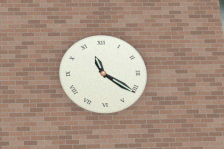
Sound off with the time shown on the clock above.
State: 11:21
